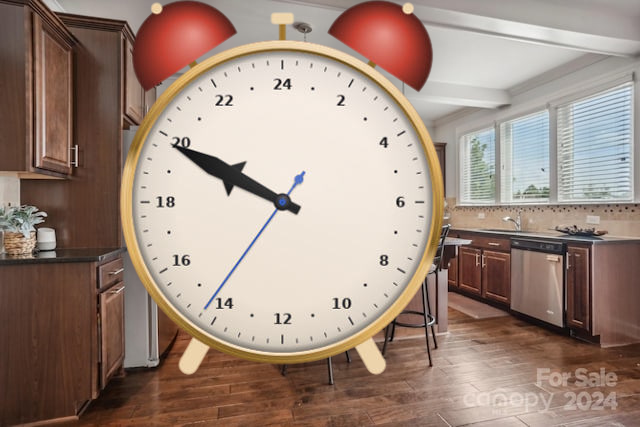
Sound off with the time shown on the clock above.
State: 19:49:36
